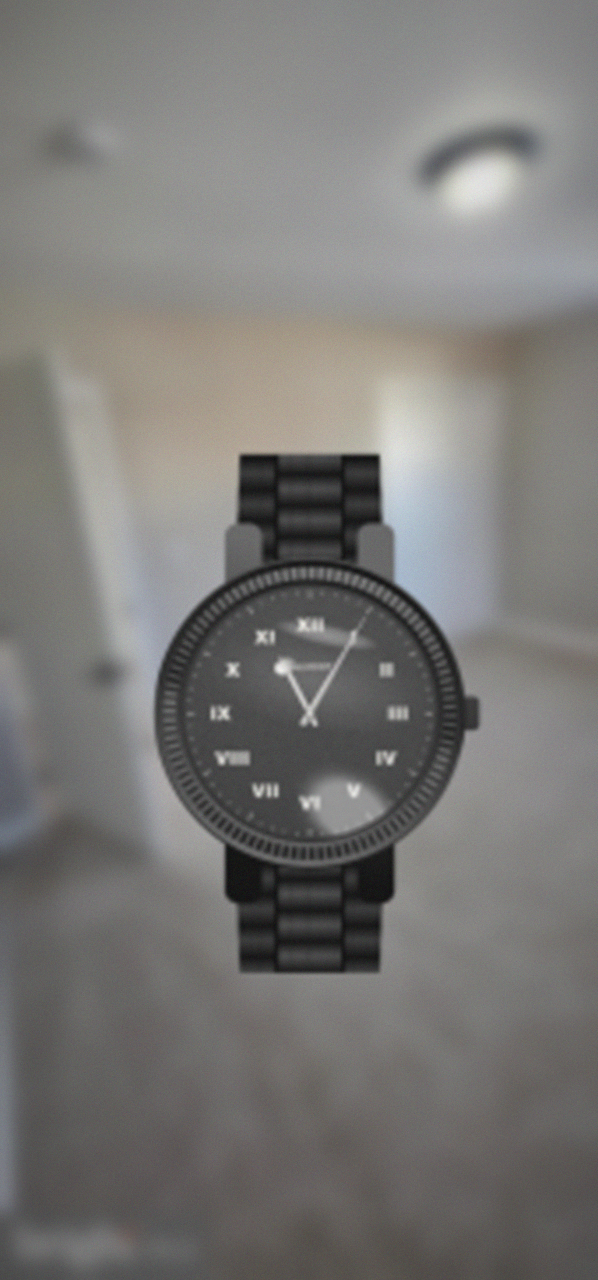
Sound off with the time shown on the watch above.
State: 11:05
